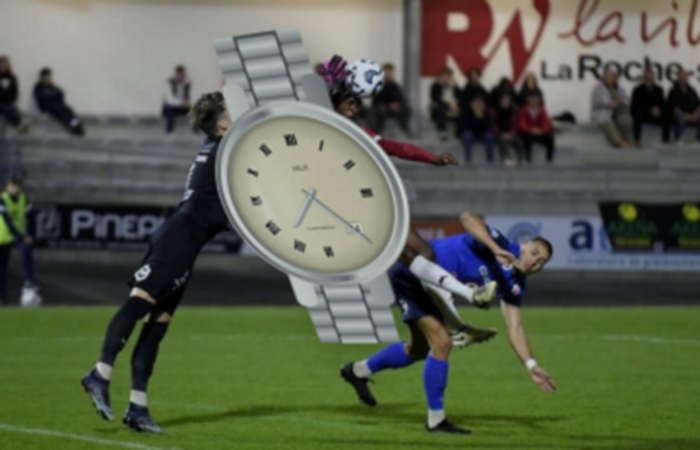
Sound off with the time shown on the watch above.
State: 7:23
